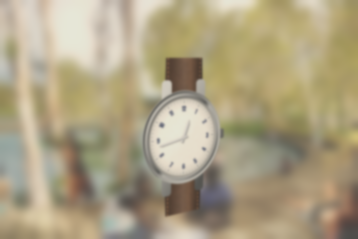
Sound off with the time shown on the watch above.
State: 12:43
